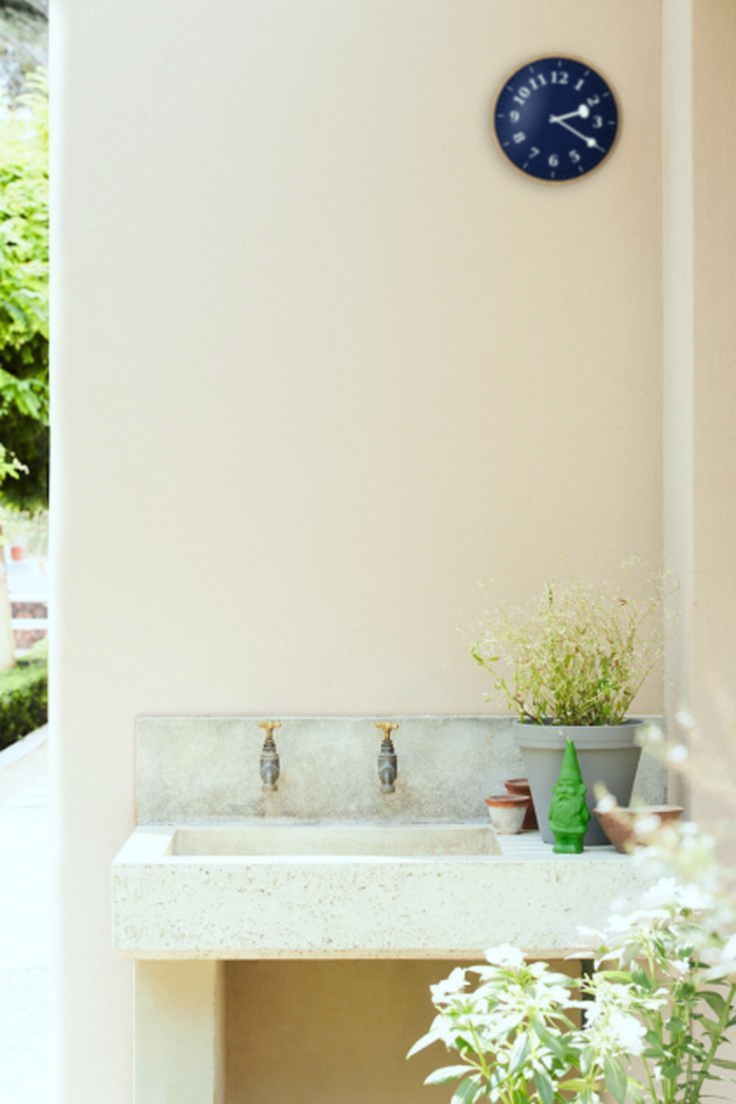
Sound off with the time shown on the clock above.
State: 2:20
